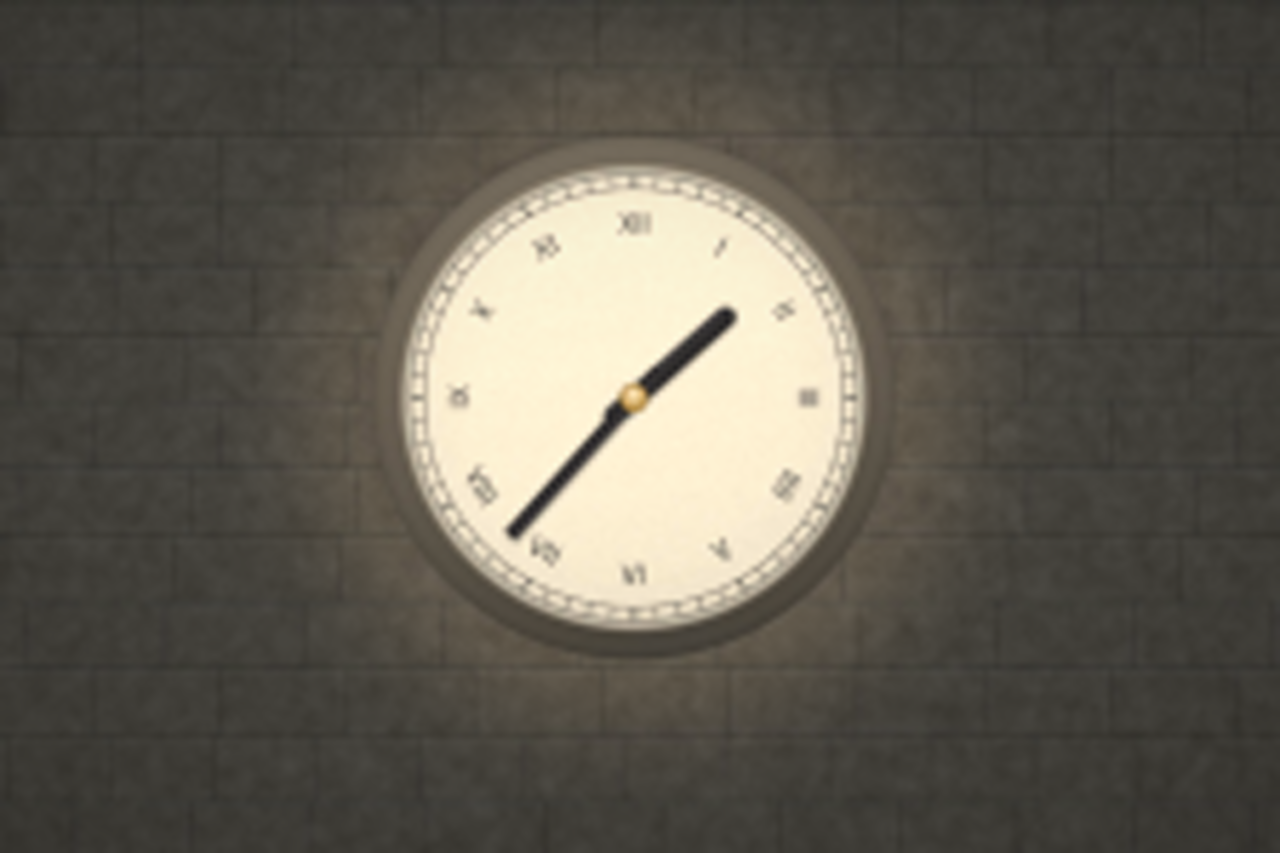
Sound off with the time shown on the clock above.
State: 1:37
